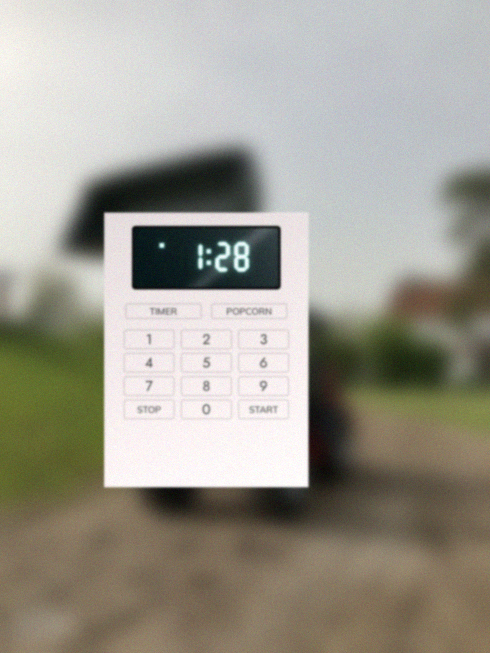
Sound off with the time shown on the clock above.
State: 1:28
